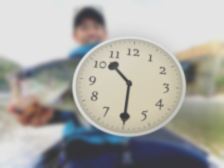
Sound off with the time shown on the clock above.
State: 10:30
